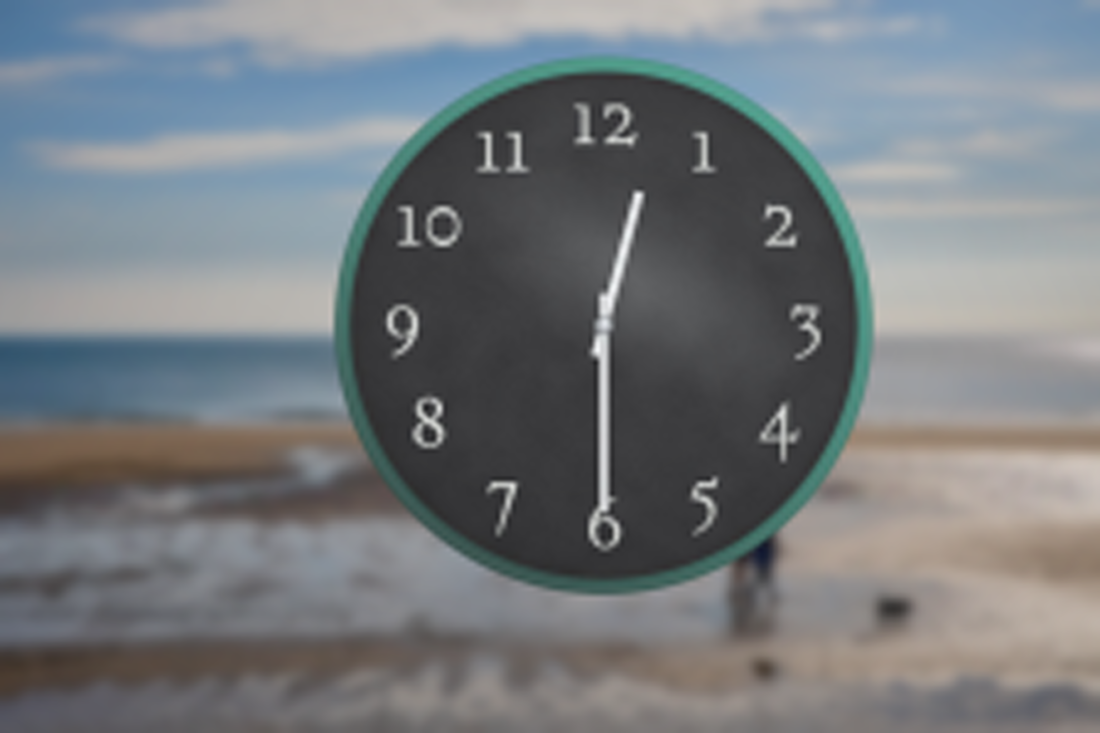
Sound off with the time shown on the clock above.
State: 12:30
